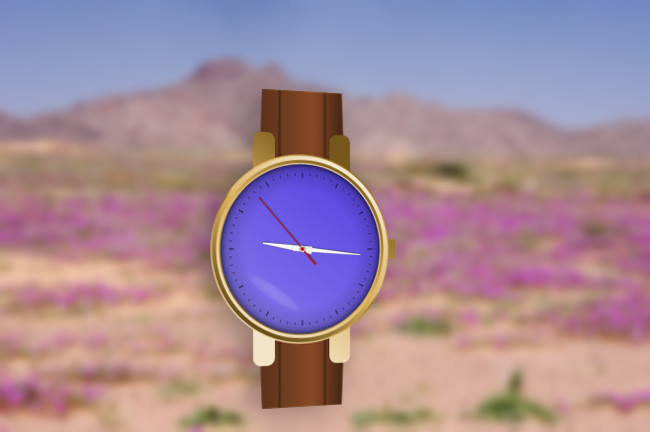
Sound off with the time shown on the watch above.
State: 9:15:53
